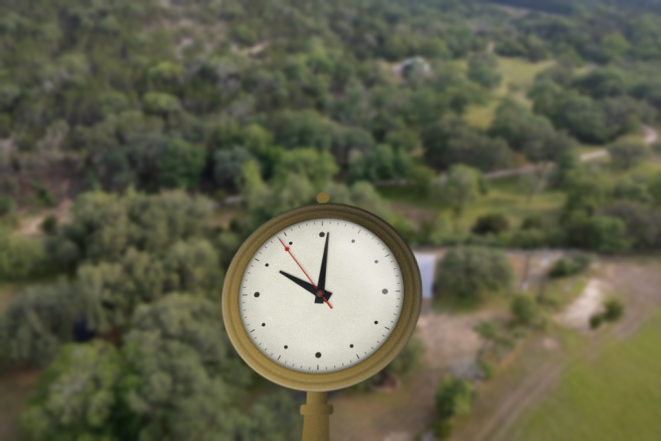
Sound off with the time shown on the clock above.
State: 10:00:54
